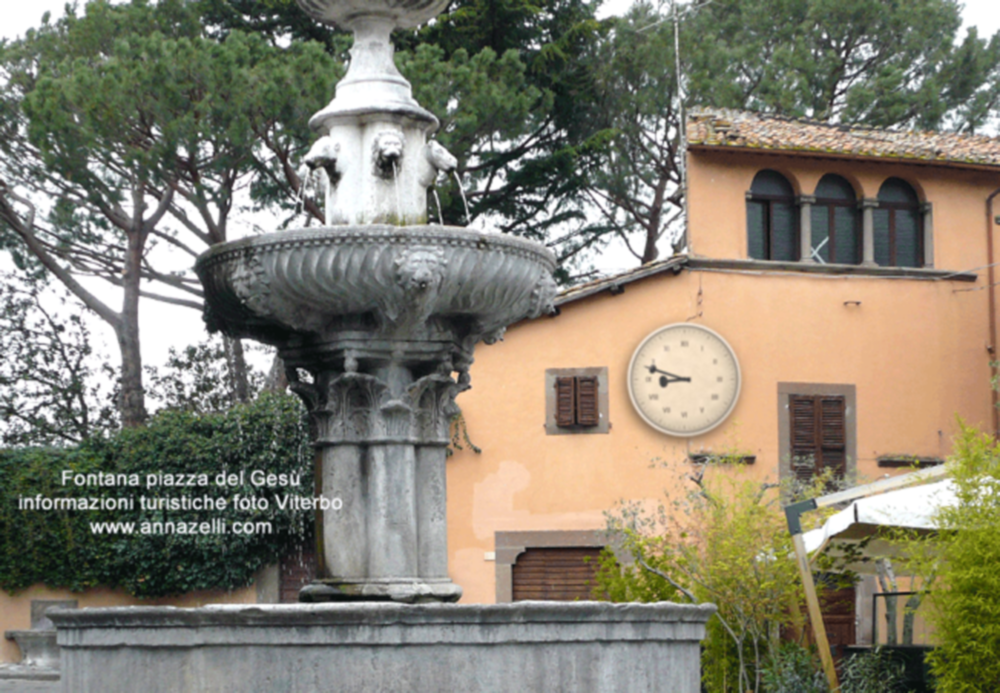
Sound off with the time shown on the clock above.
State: 8:48
